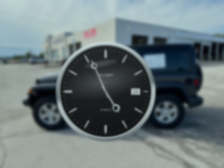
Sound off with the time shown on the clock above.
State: 4:56
